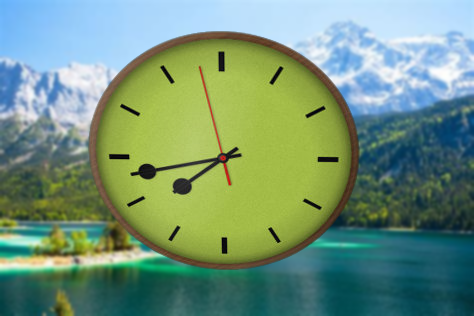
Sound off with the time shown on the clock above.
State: 7:42:58
